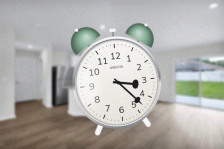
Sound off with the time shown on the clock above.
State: 3:23
